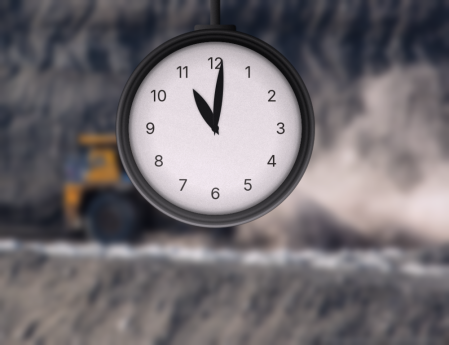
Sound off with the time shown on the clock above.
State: 11:01
